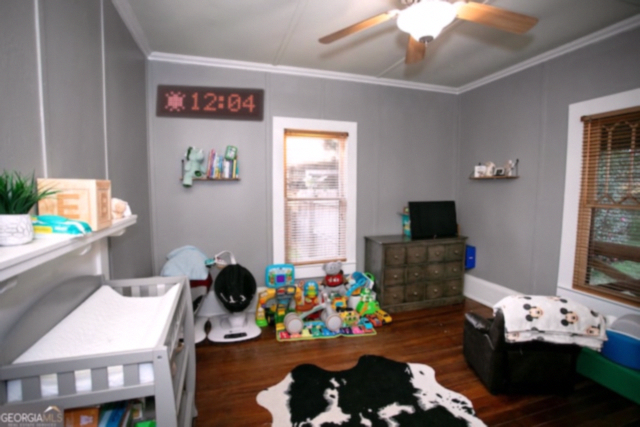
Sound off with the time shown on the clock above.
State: 12:04
